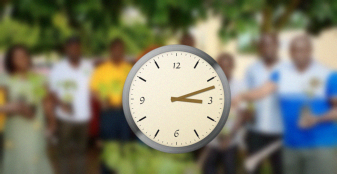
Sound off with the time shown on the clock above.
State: 3:12
